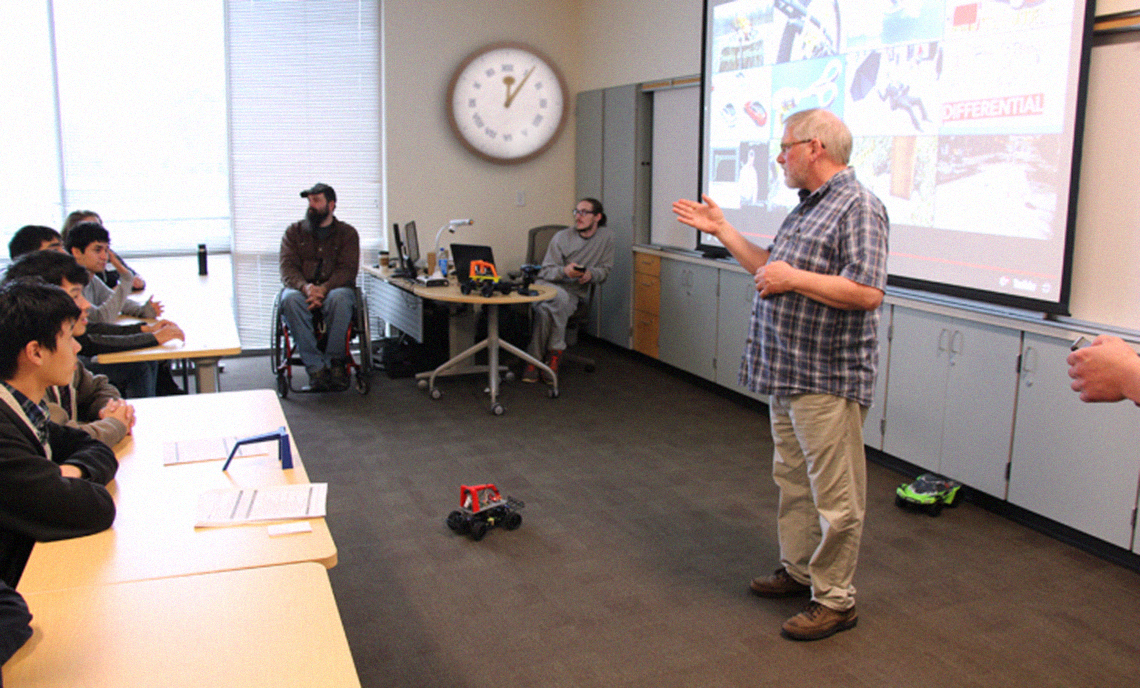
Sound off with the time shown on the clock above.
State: 12:06
